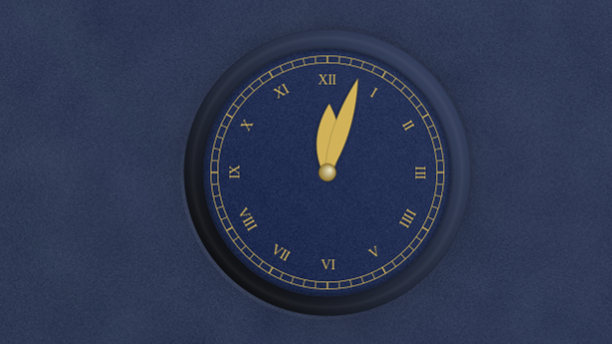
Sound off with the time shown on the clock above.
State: 12:03
